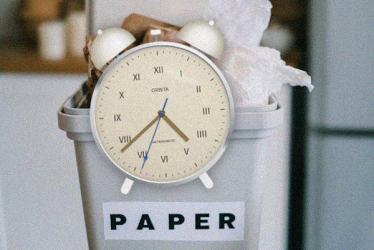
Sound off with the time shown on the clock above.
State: 4:38:34
